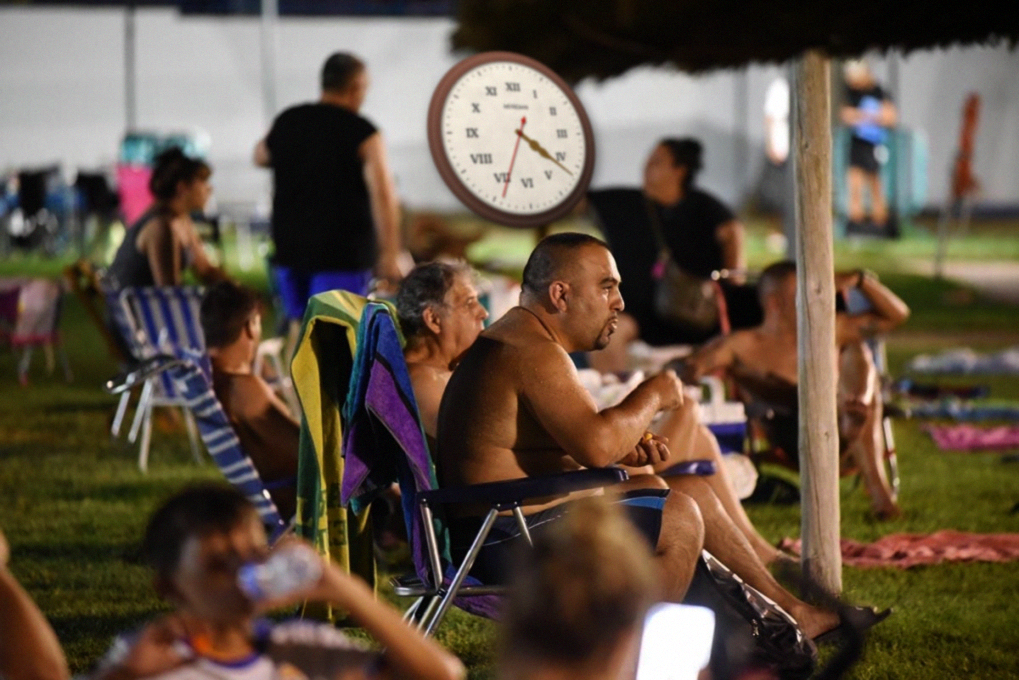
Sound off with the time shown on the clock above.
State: 4:21:34
